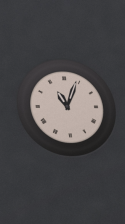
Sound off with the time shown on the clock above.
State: 11:04
